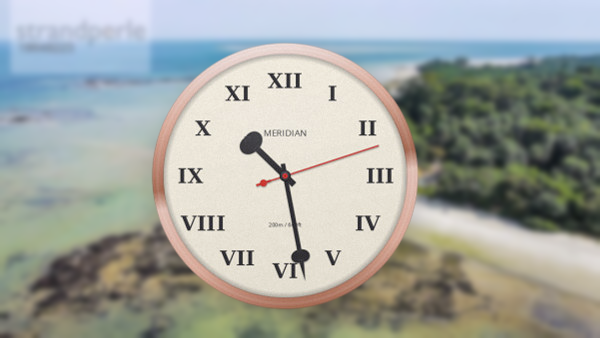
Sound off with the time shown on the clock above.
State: 10:28:12
